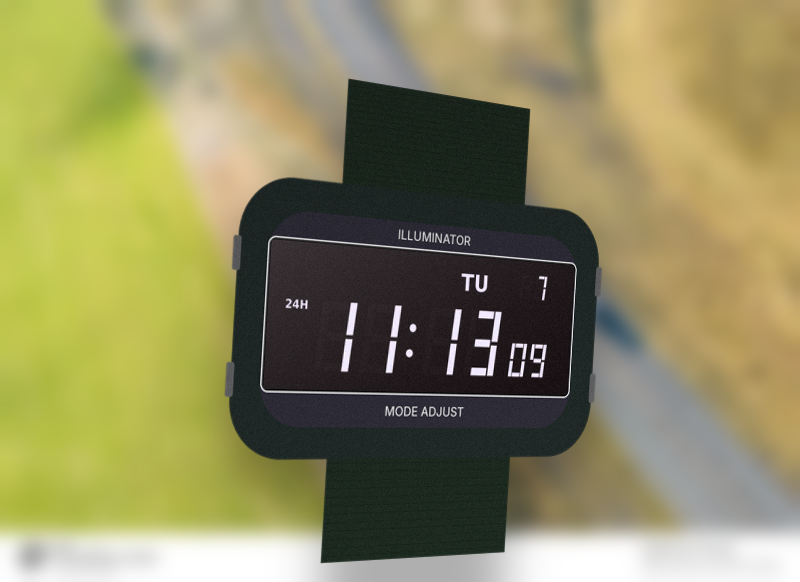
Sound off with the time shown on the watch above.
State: 11:13:09
